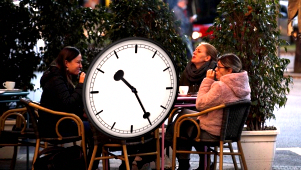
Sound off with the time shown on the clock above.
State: 10:25
